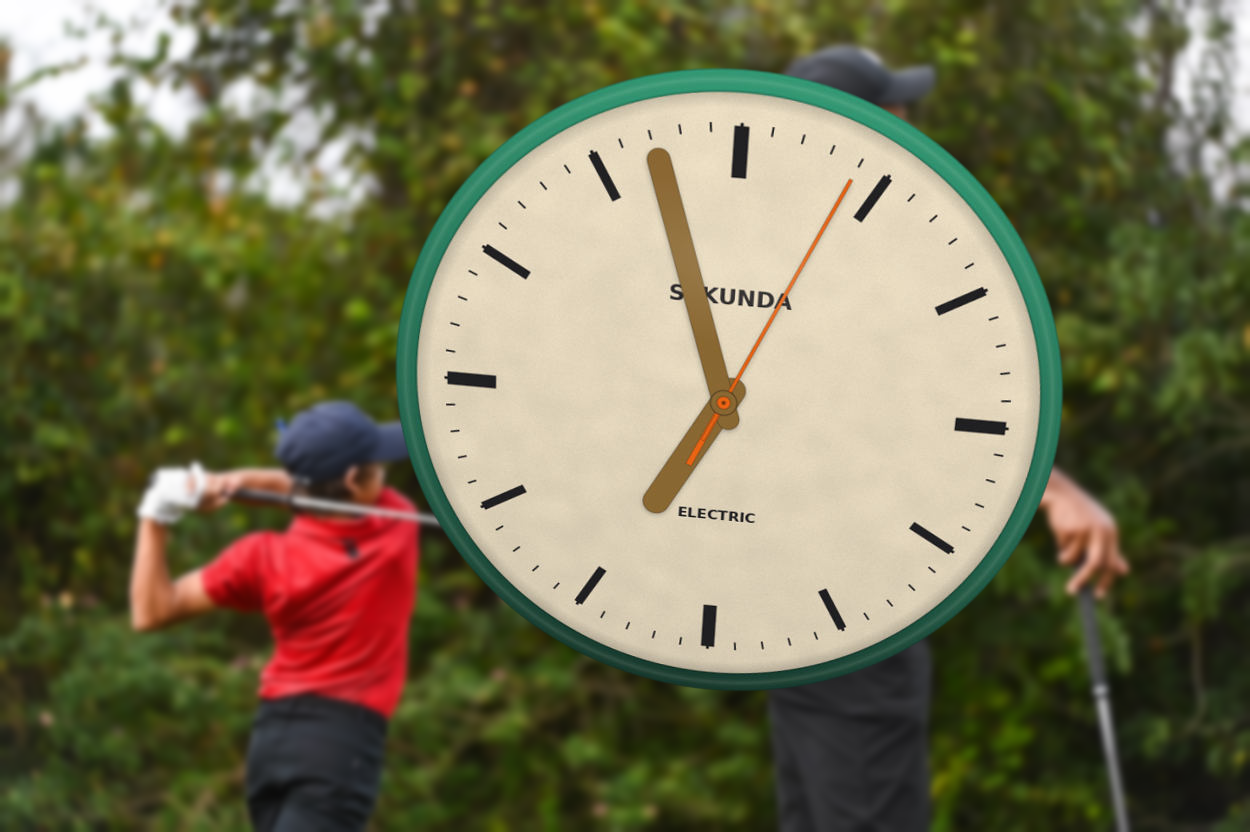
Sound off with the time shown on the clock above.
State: 6:57:04
